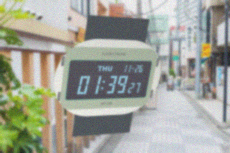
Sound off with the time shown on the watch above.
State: 1:39:27
